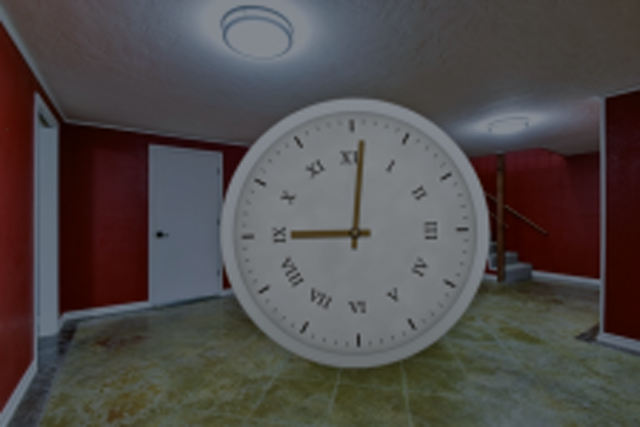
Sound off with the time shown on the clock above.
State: 9:01
